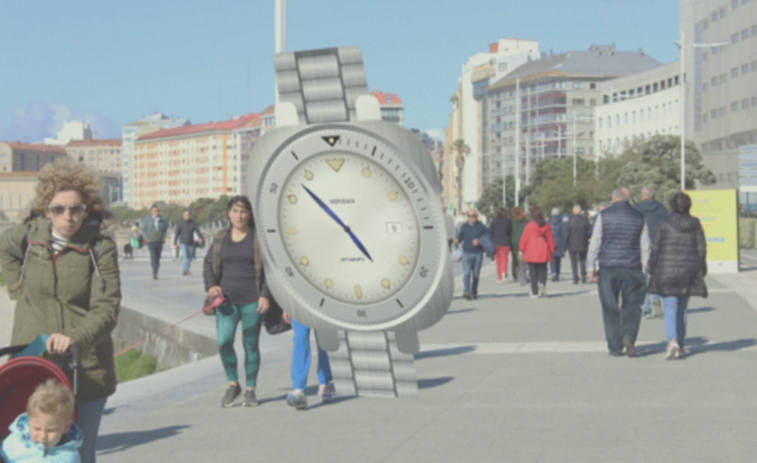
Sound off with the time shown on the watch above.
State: 4:53
